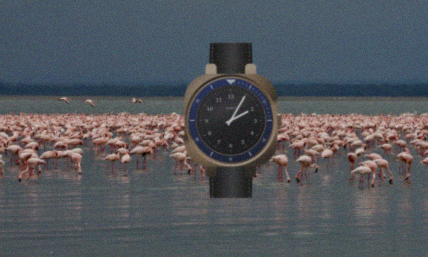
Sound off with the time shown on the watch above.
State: 2:05
